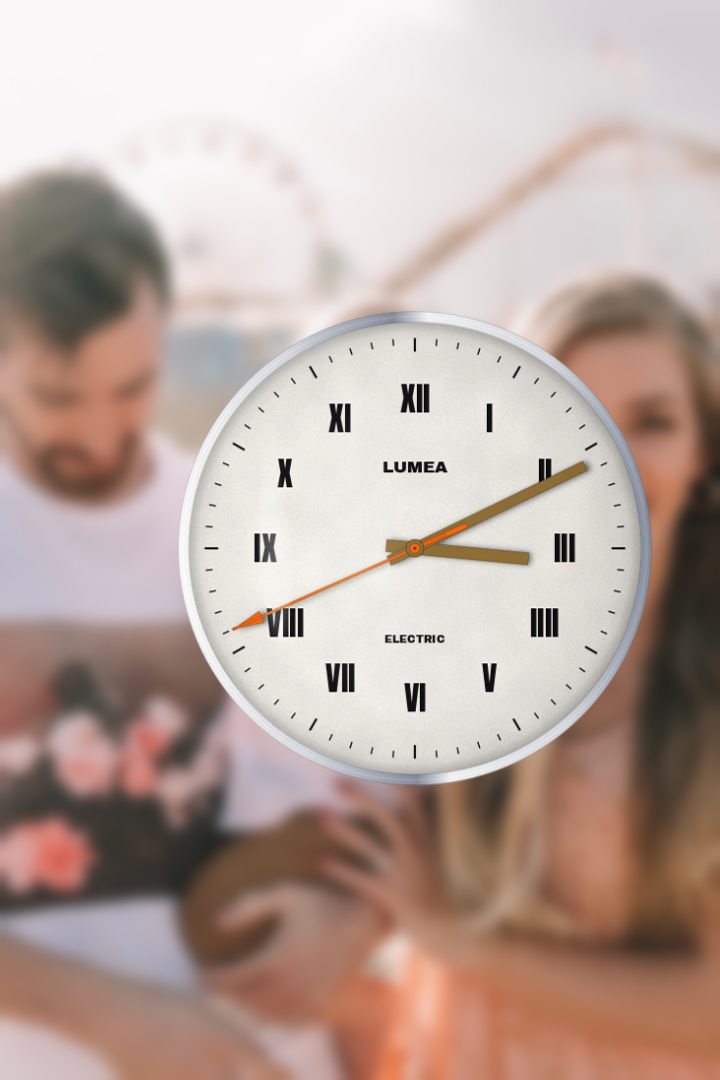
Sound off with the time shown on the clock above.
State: 3:10:41
